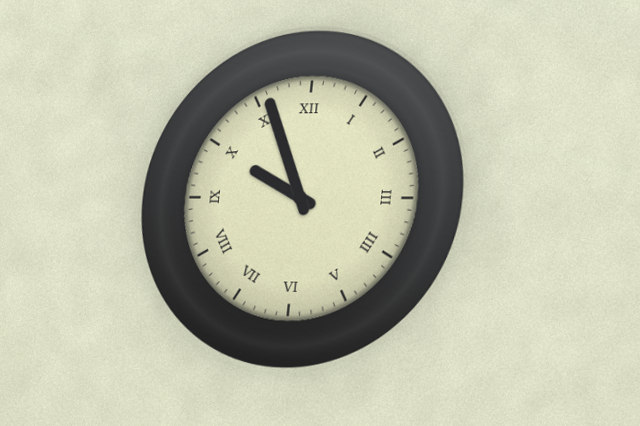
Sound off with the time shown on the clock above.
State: 9:56
